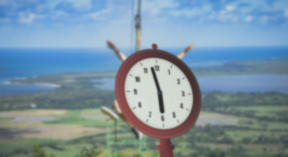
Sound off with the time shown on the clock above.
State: 5:58
